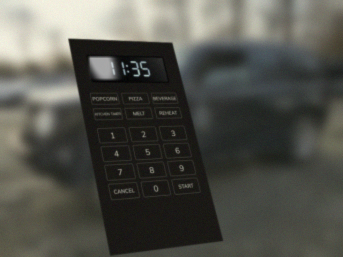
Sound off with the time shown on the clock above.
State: 11:35
